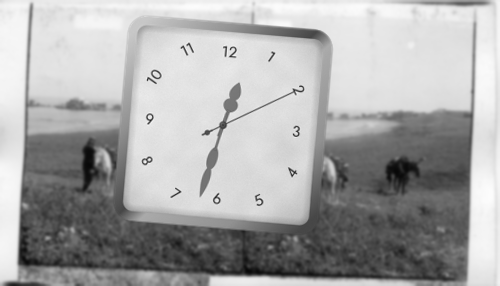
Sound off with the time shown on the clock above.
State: 12:32:10
